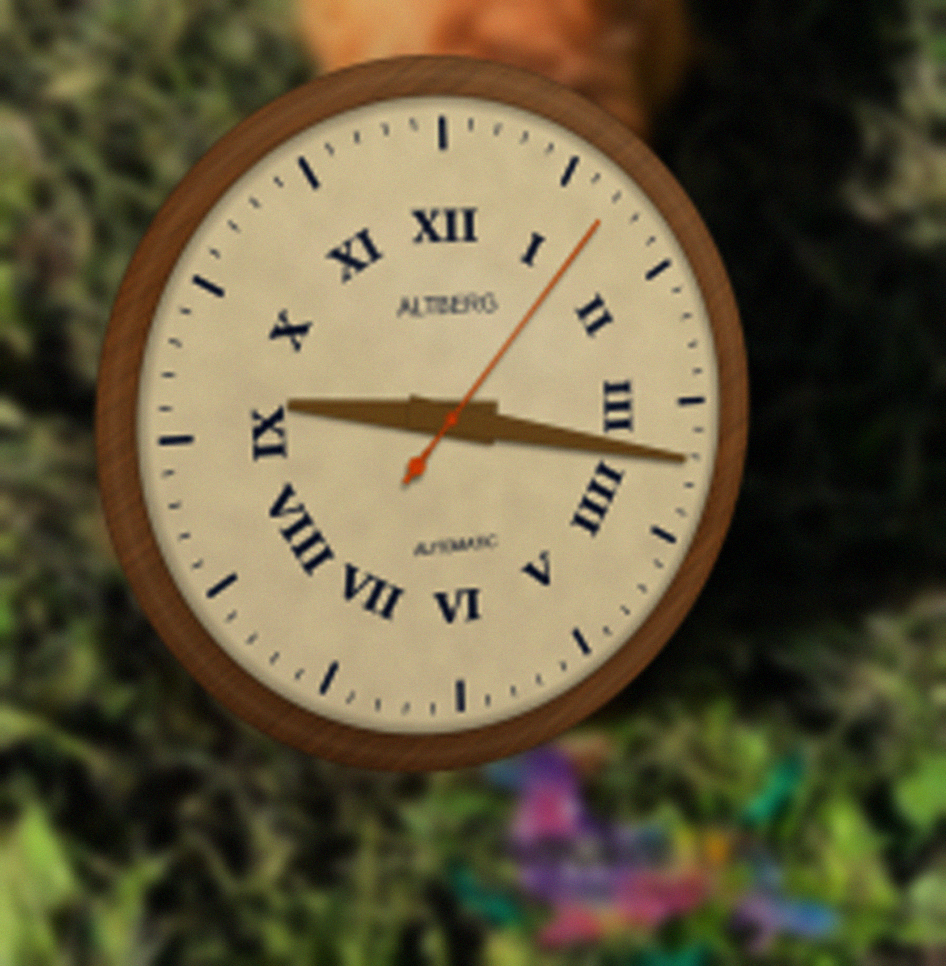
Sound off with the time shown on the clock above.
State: 9:17:07
